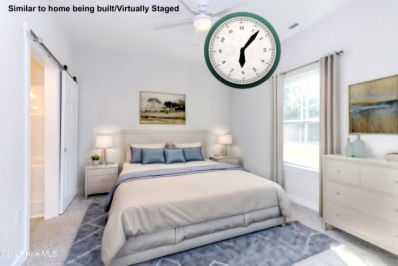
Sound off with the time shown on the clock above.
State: 6:07
